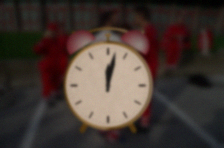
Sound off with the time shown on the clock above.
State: 12:02
